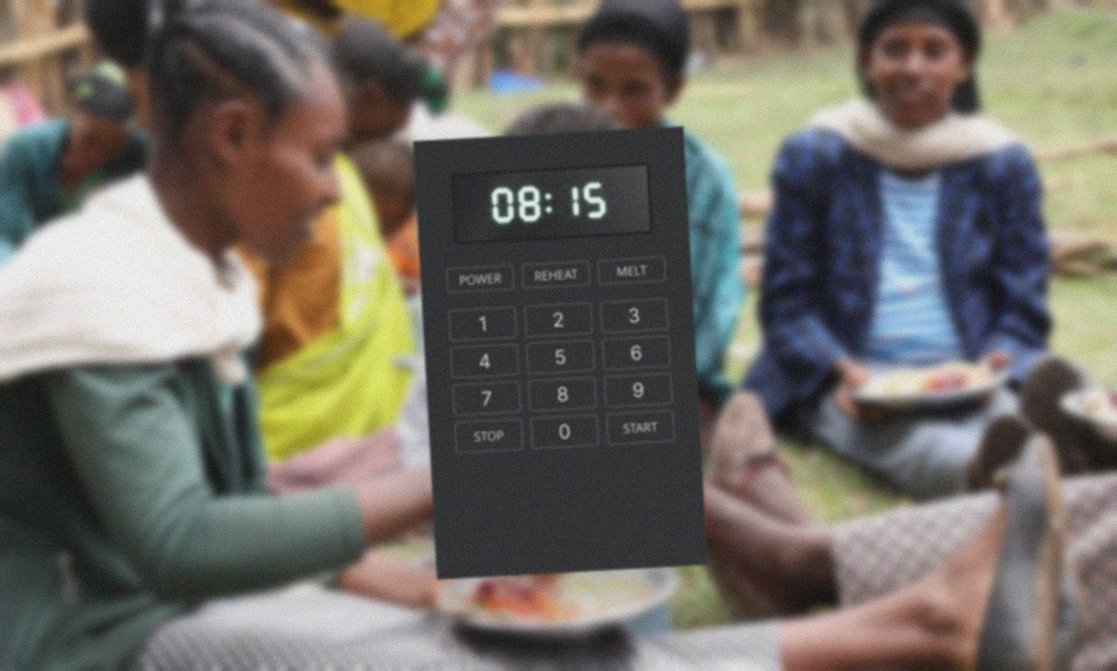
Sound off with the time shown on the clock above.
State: 8:15
